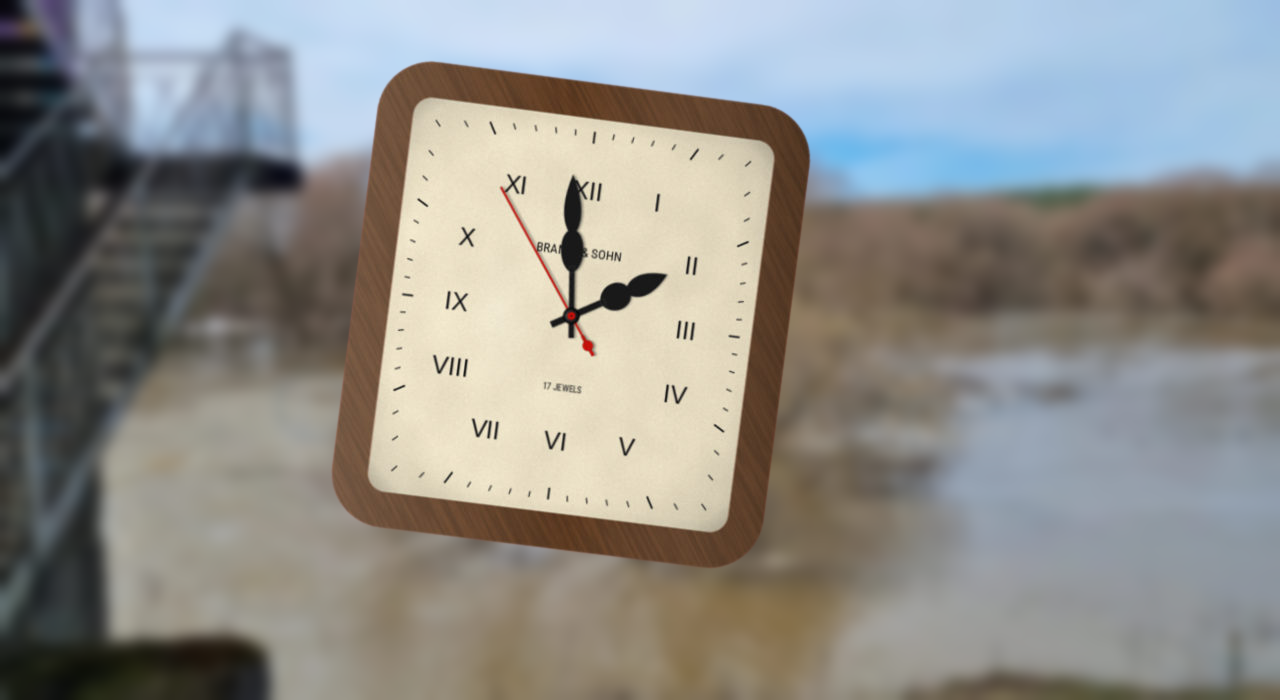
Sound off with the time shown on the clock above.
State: 1:58:54
